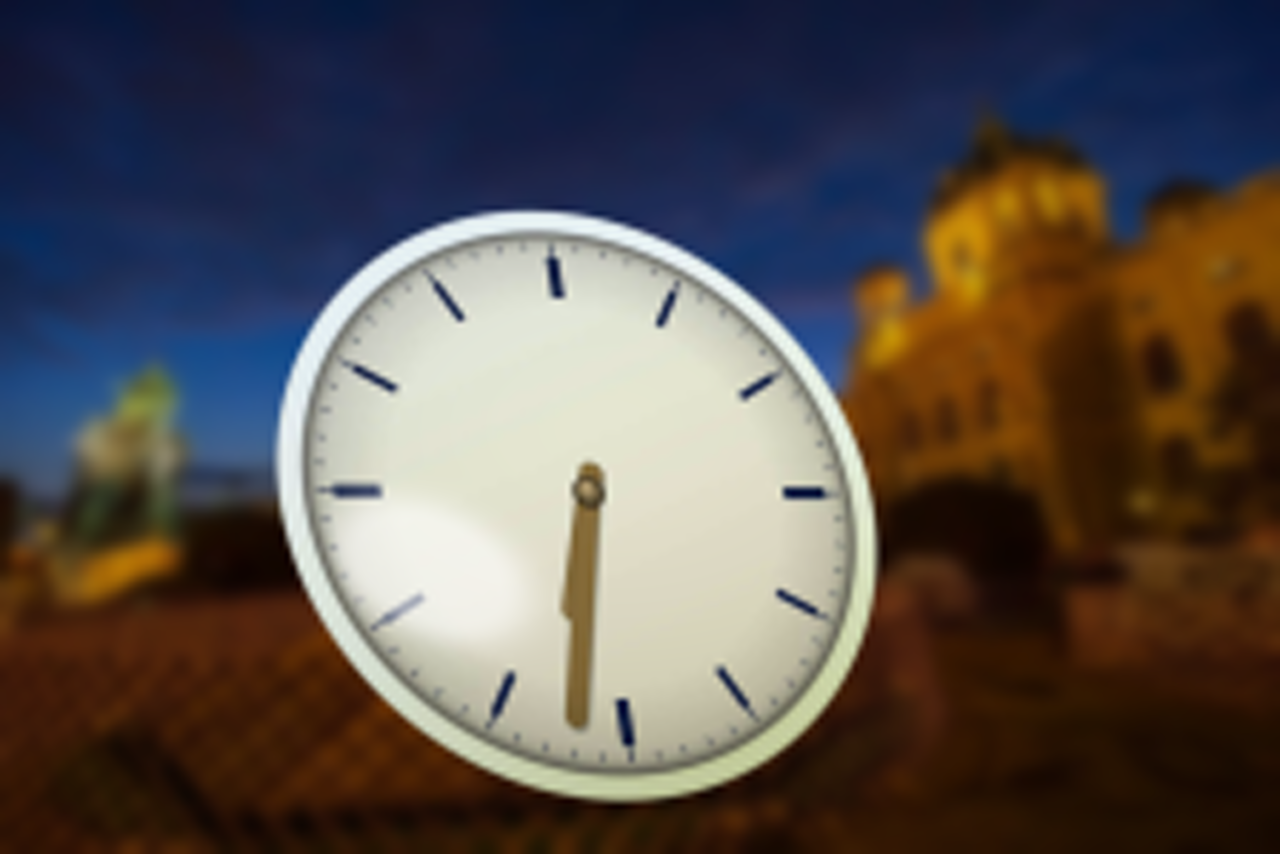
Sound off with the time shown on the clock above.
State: 6:32
